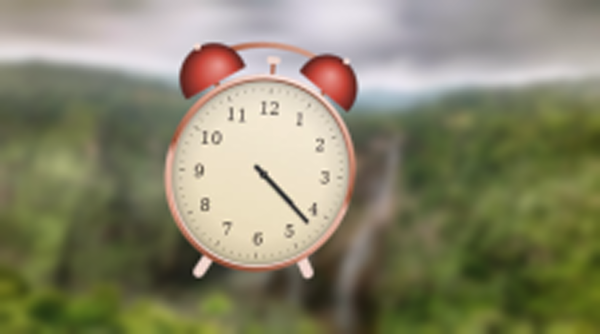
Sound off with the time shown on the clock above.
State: 4:22
